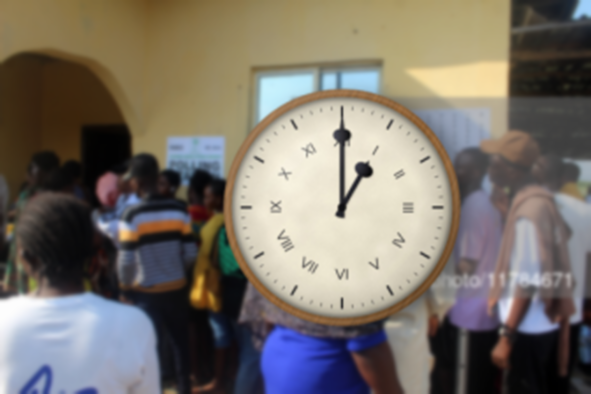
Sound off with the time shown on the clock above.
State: 1:00
